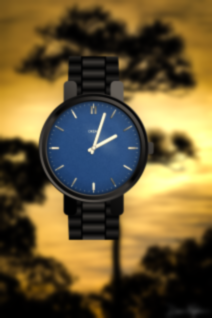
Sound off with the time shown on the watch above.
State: 2:03
